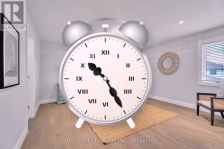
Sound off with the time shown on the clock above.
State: 10:25
